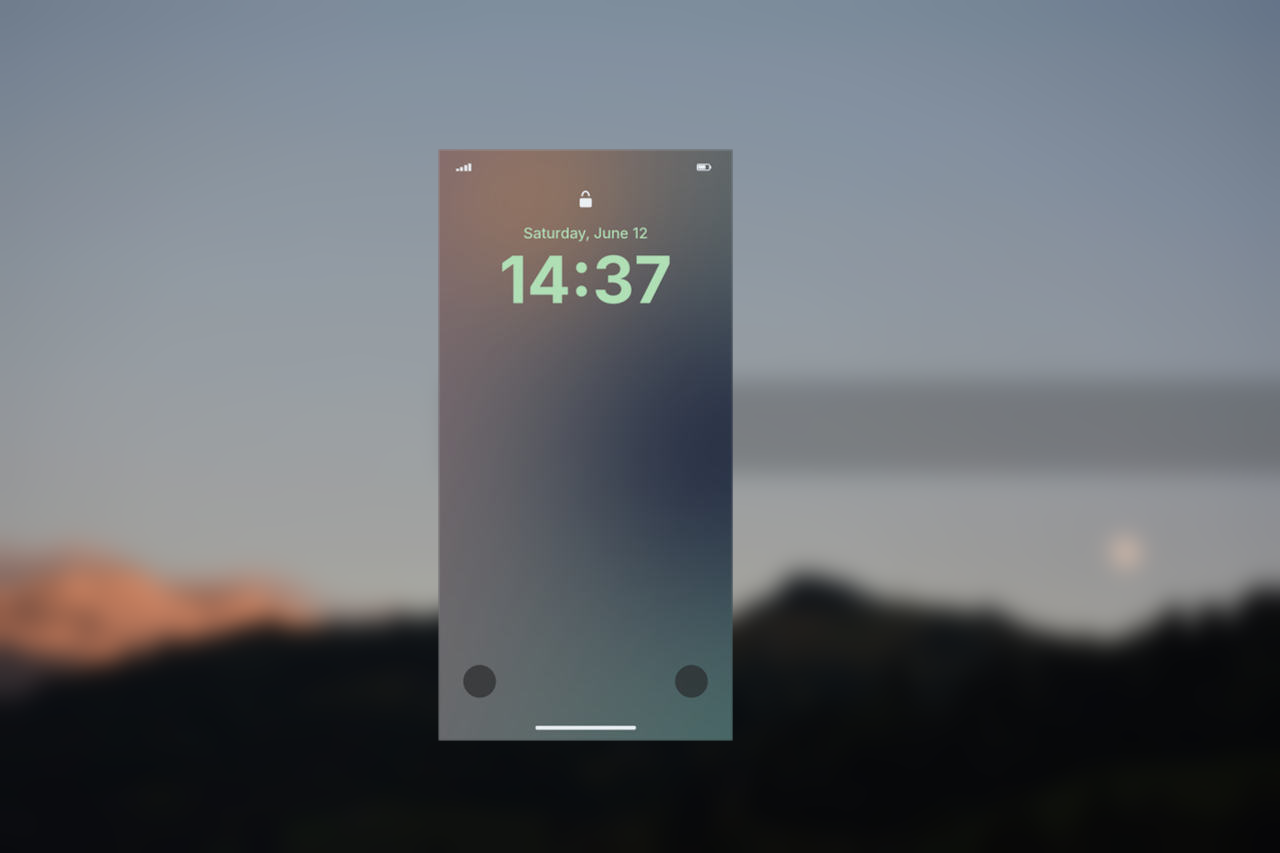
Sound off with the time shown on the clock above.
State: 14:37
